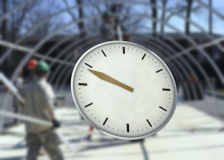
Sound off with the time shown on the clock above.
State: 9:49
